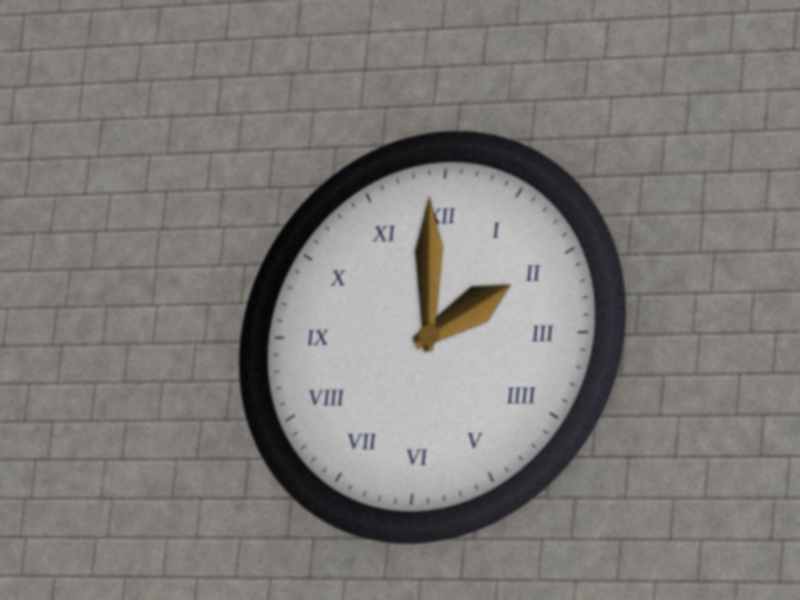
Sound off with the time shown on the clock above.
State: 1:59
